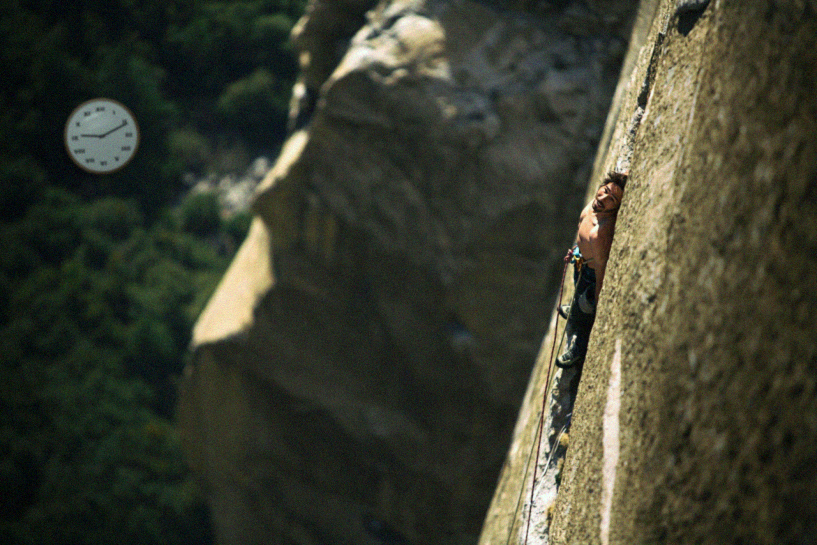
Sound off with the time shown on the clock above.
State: 9:11
